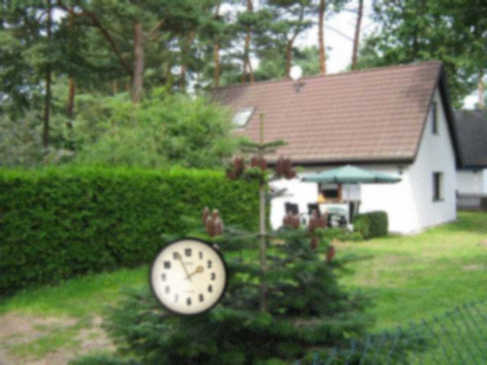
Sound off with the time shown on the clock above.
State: 1:56
